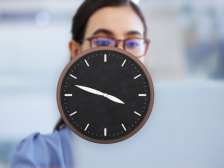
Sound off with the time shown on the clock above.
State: 3:48
